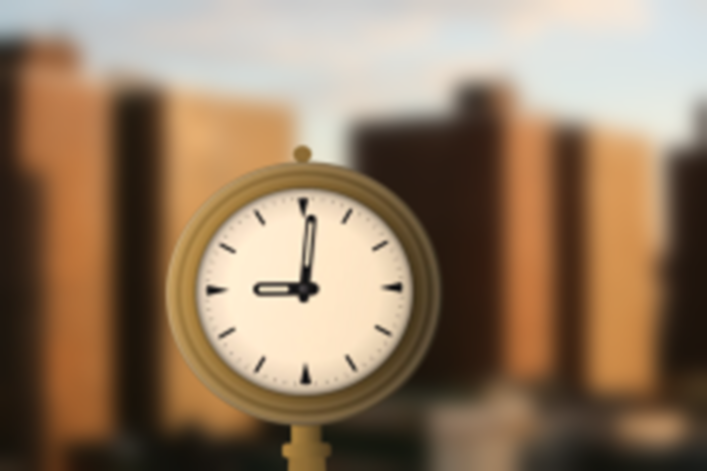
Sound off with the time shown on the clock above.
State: 9:01
